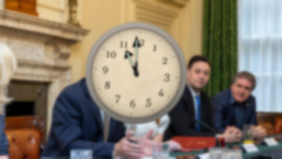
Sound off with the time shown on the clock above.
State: 10:59
